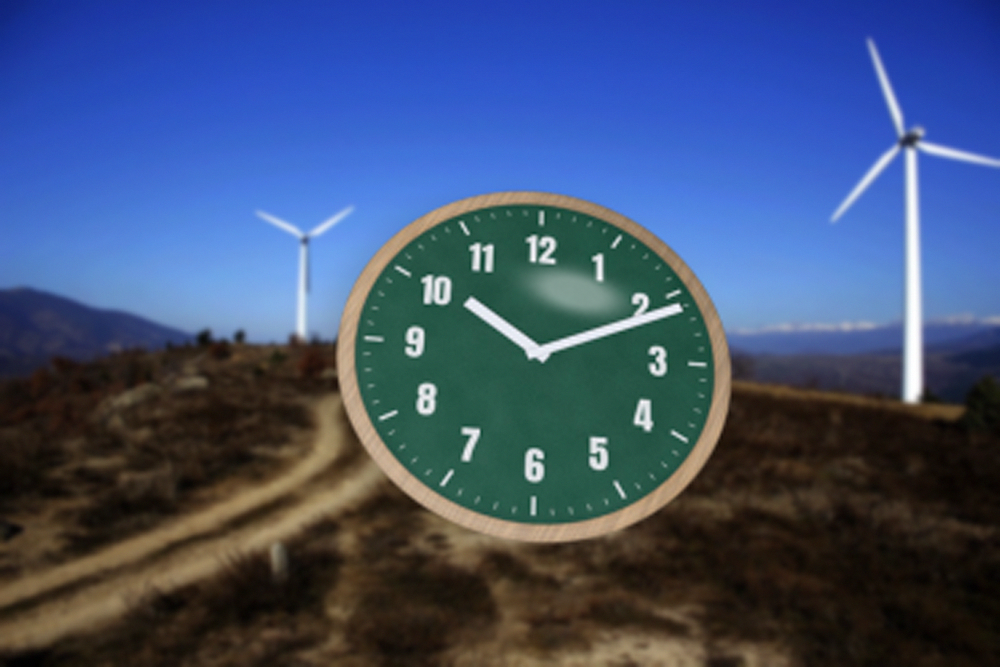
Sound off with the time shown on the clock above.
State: 10:11
